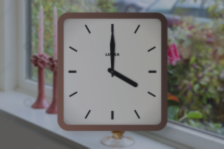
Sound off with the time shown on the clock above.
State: 4:00
